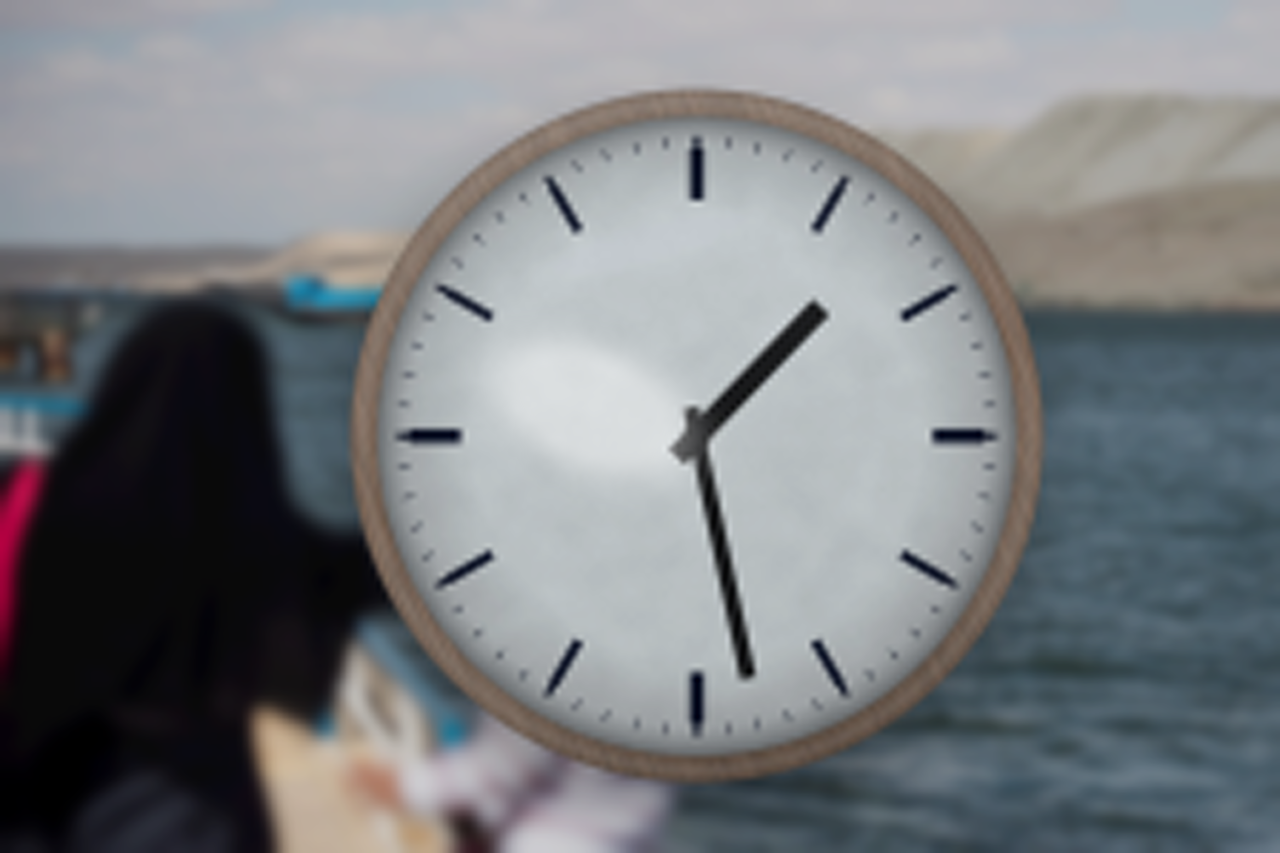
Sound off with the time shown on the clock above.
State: 1:28
